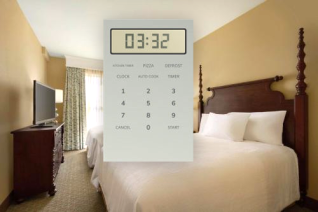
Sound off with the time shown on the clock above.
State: 3:32
